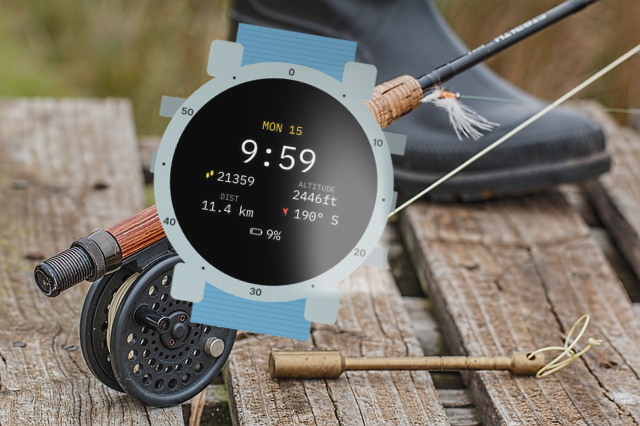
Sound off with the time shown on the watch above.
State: 9:59
